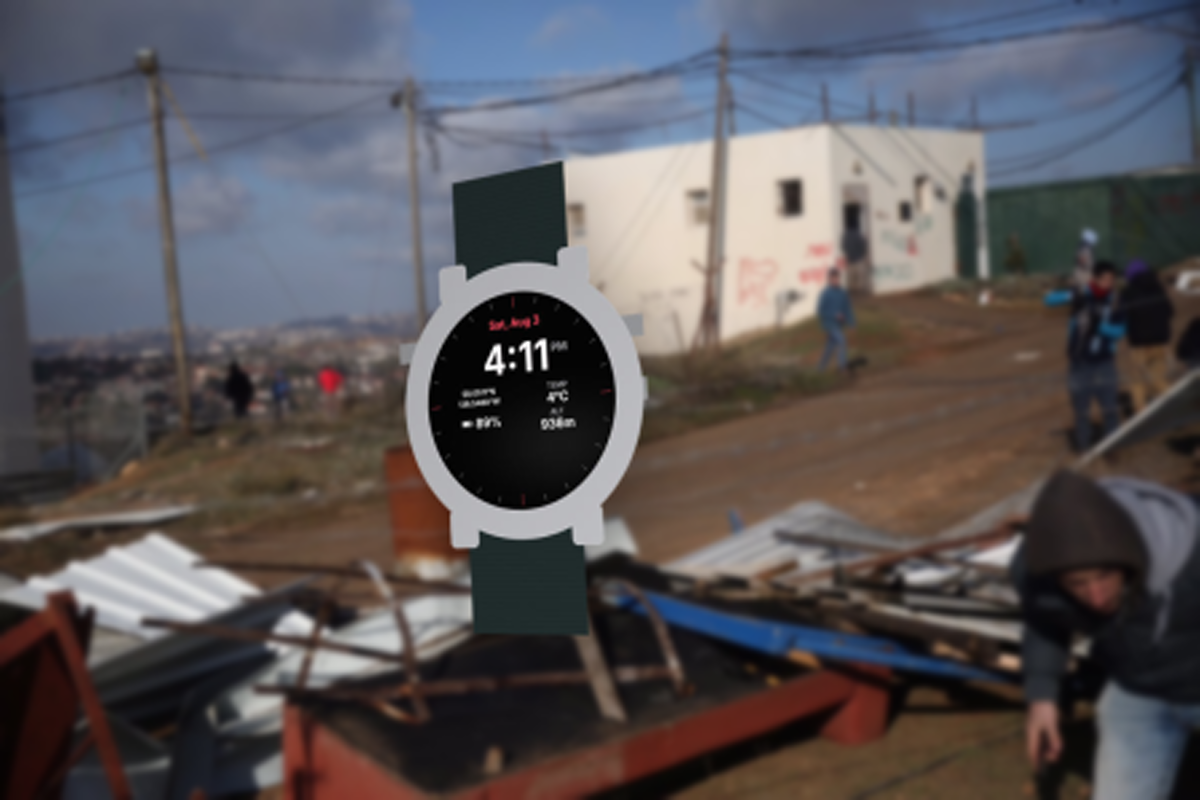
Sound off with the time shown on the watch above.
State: 4:11
